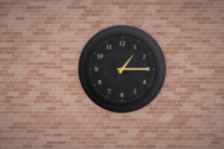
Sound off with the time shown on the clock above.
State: 1:15
